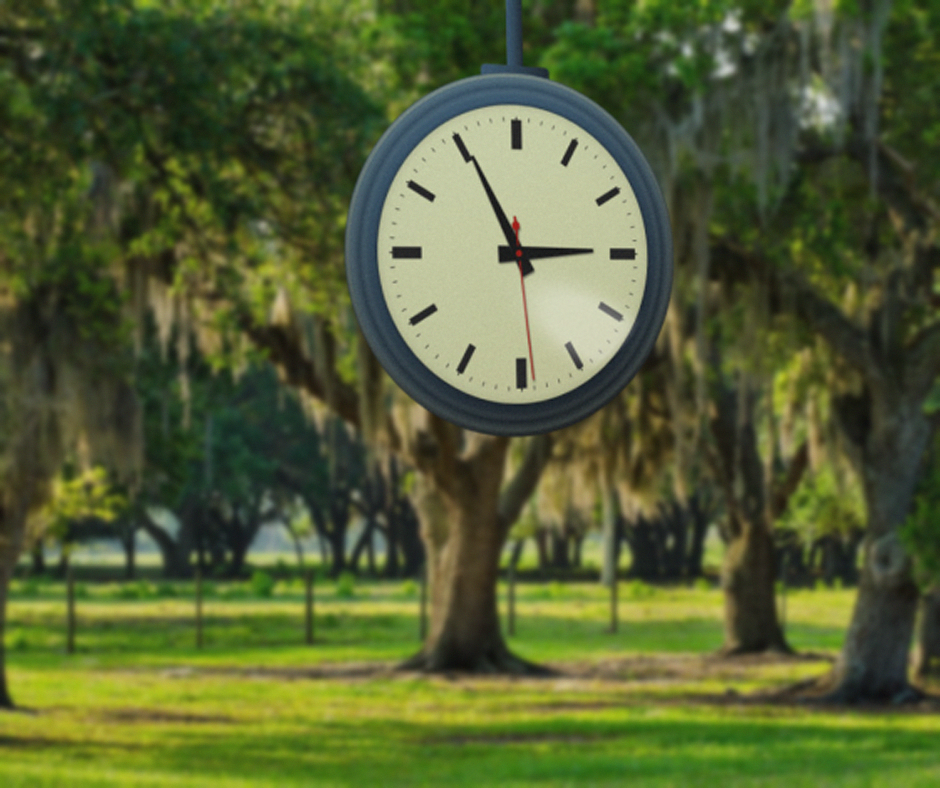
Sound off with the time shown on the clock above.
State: 2:55:29
